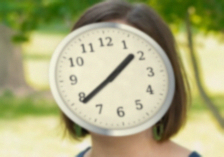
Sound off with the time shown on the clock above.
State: 1:39
